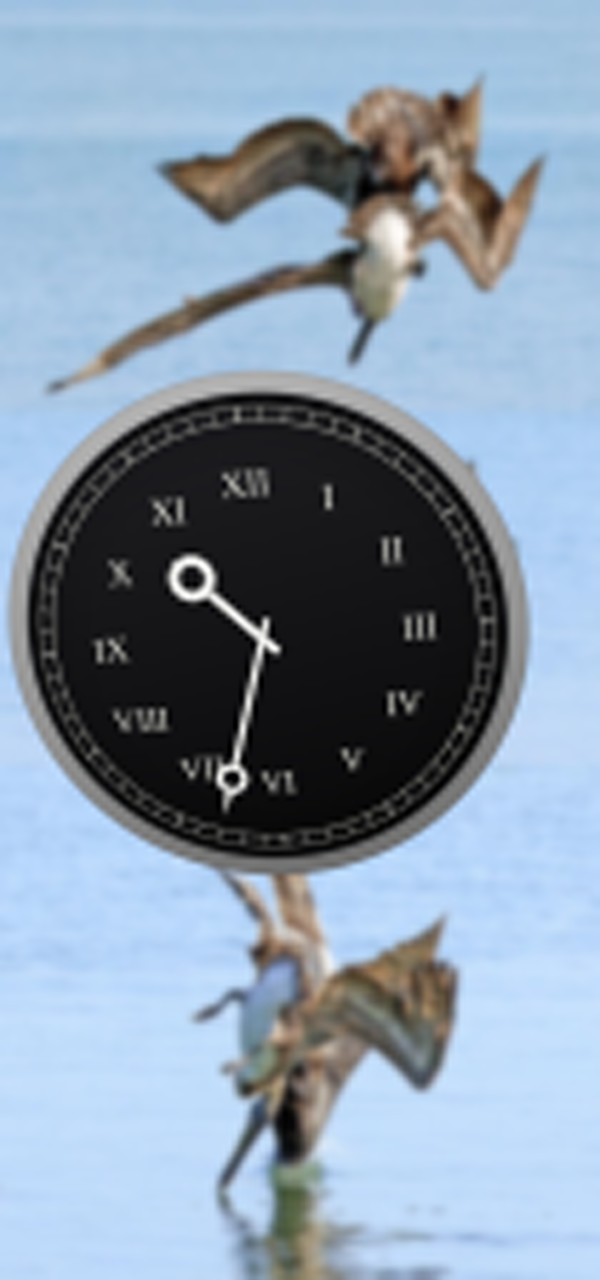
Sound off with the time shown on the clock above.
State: 10:33
